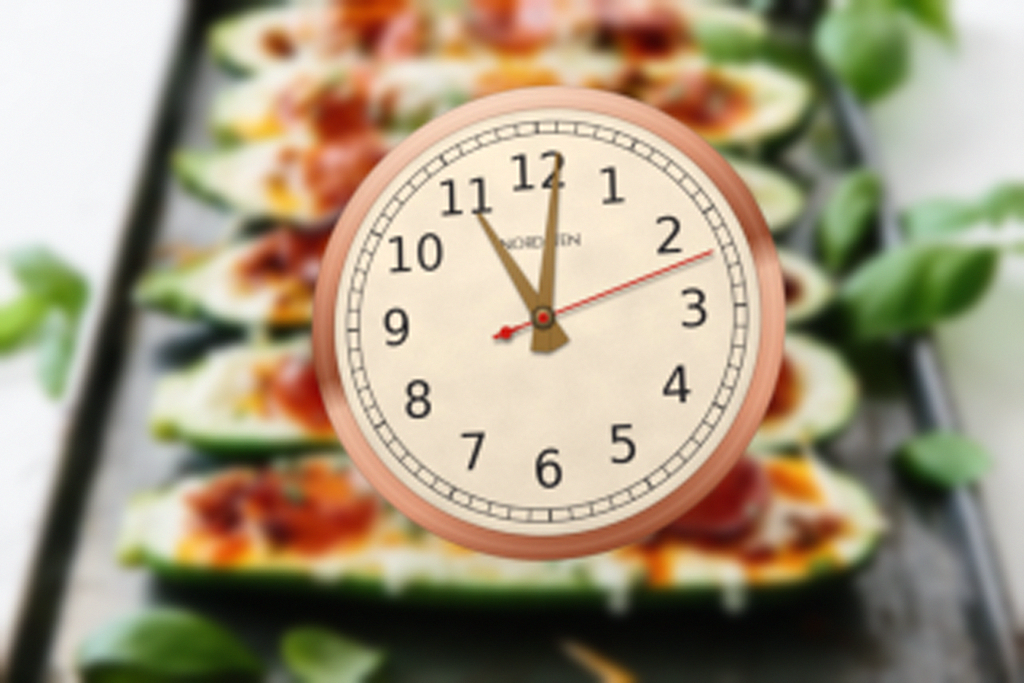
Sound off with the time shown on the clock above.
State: 11:01:12
